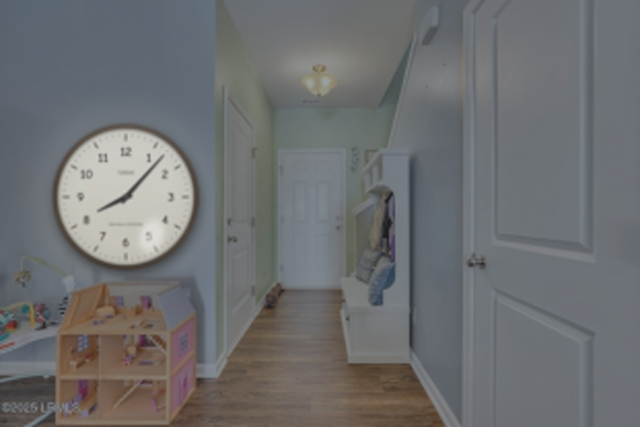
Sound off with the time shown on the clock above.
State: 8:07
